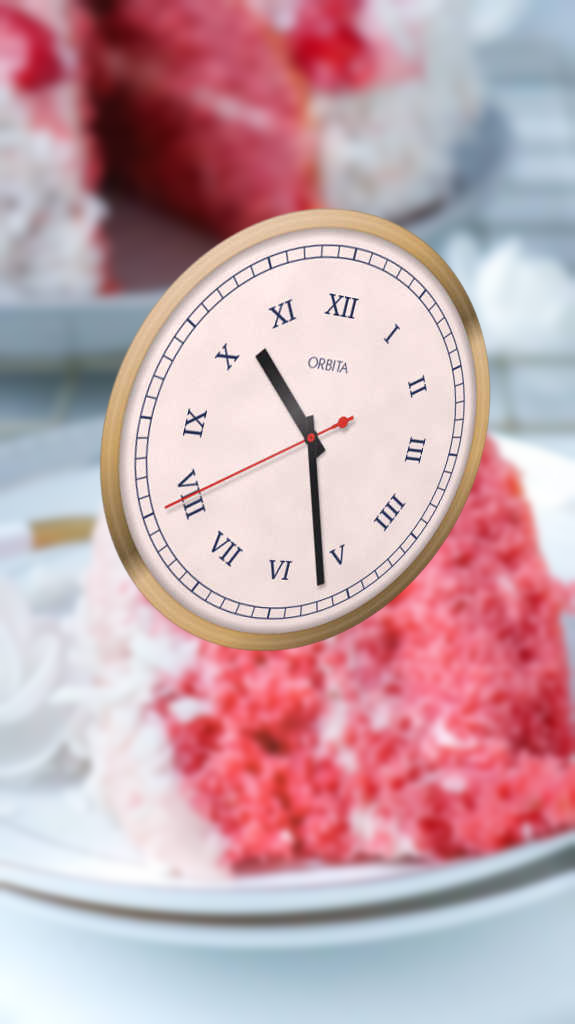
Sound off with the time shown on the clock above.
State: 10:26:40
